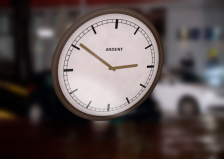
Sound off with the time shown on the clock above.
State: 2:51
